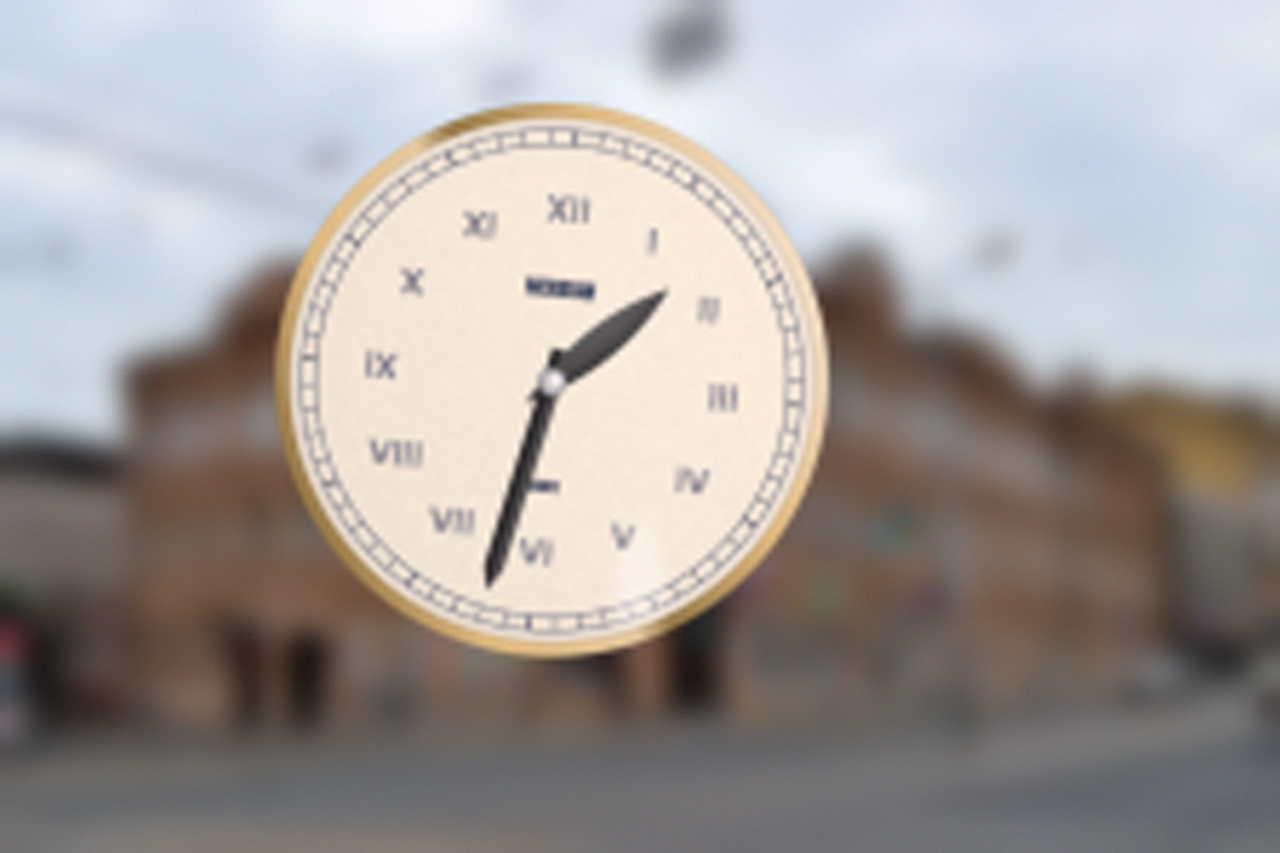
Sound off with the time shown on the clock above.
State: 1:32
